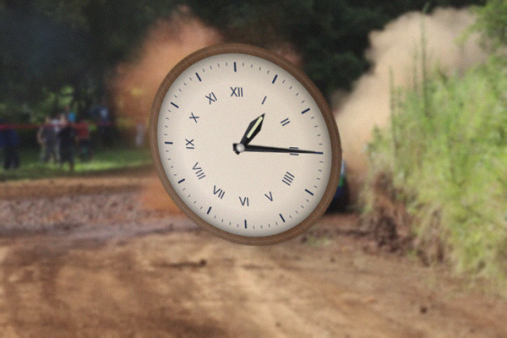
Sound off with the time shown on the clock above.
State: 1:15
